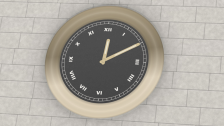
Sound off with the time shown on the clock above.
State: 12:10
